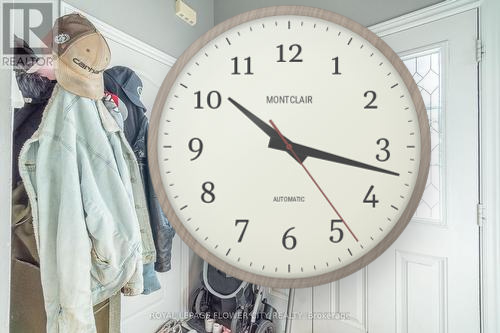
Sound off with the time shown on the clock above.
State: 10:17:24
